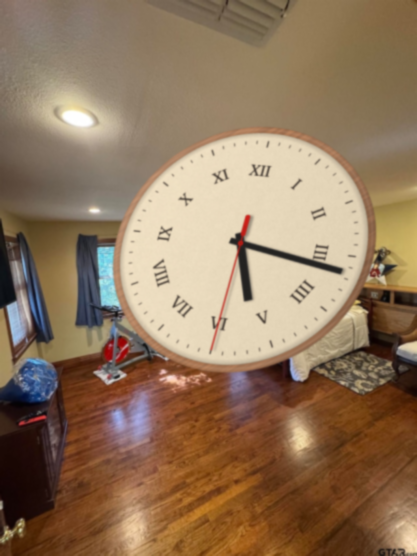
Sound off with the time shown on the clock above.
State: 5:16:30
